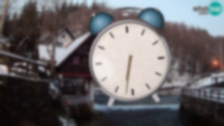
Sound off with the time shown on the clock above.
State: 6:32
